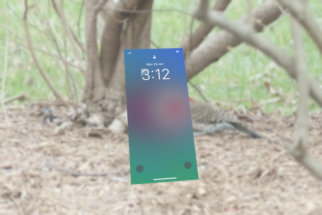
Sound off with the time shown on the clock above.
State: 3:12
